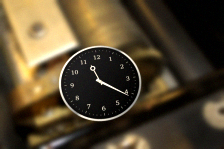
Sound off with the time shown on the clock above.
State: 11:21
